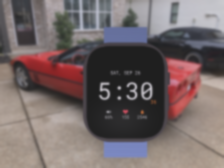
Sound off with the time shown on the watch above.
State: 5:30
